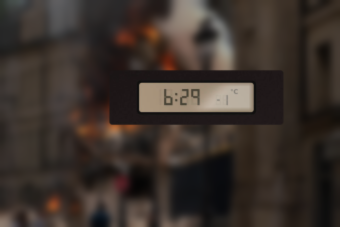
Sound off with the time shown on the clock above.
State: 6:29
